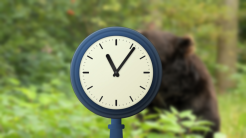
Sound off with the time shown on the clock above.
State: 11:06
